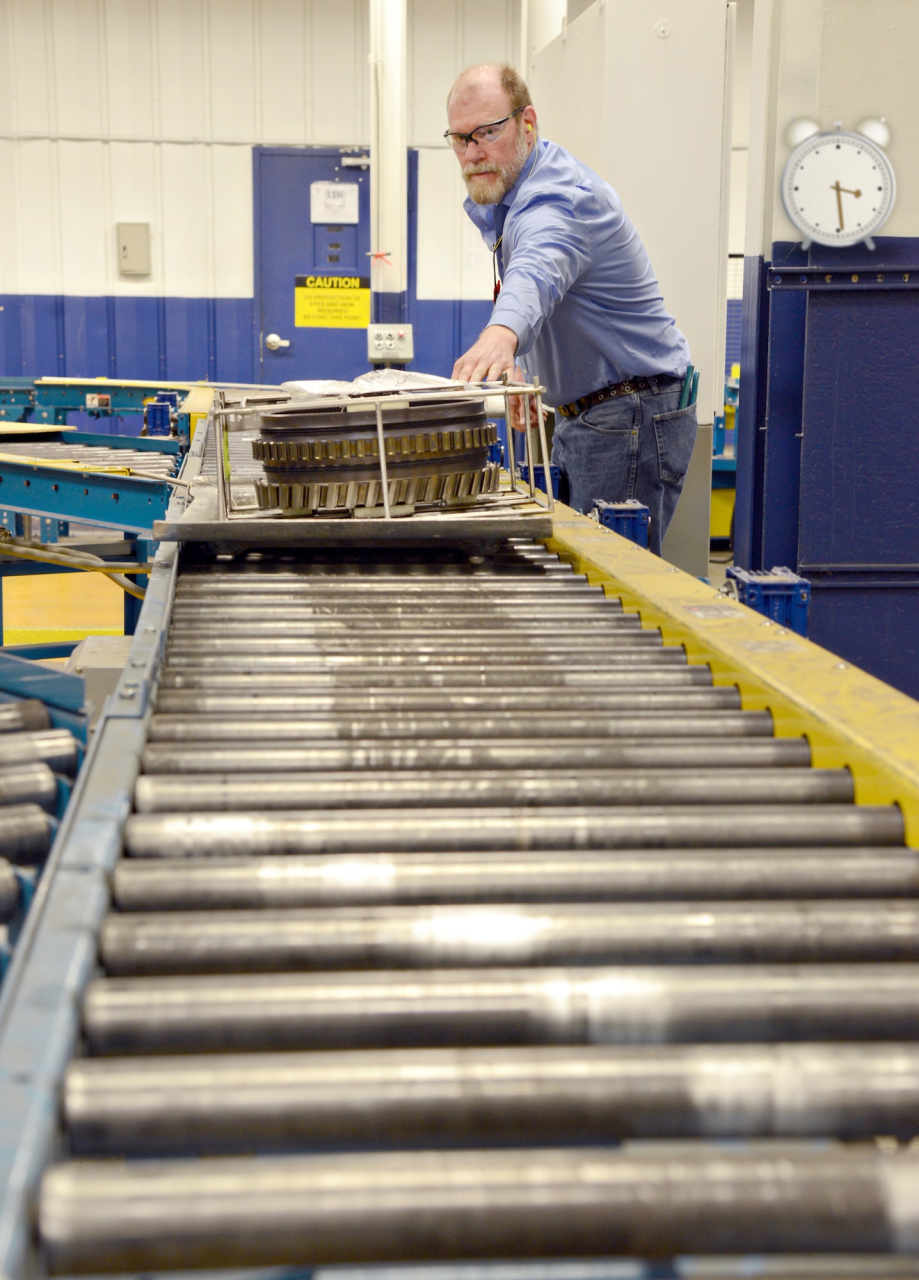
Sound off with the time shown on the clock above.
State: 3:29
